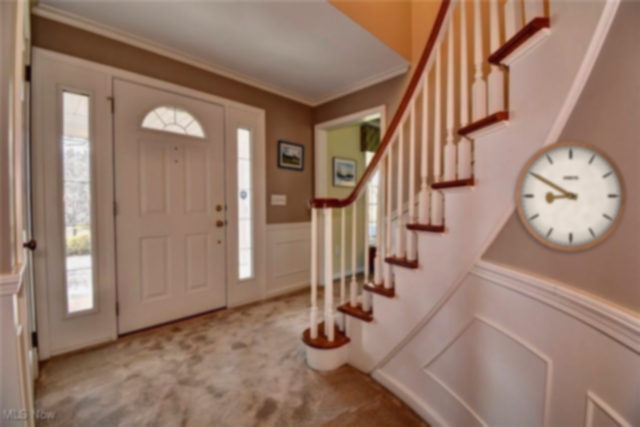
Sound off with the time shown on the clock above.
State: 8:50
